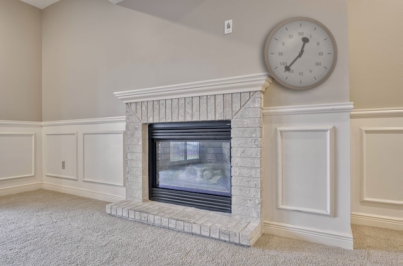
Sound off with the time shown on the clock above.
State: 12:37
